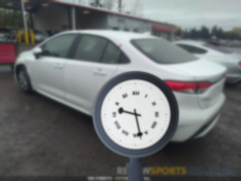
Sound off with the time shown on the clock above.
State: 9:28
